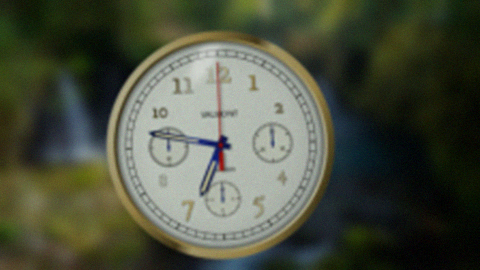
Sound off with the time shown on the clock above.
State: 6:47
